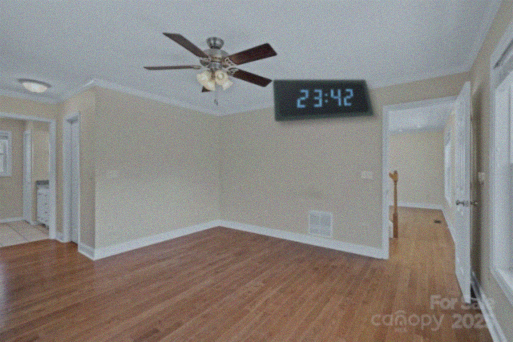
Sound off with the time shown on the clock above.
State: 23:42
